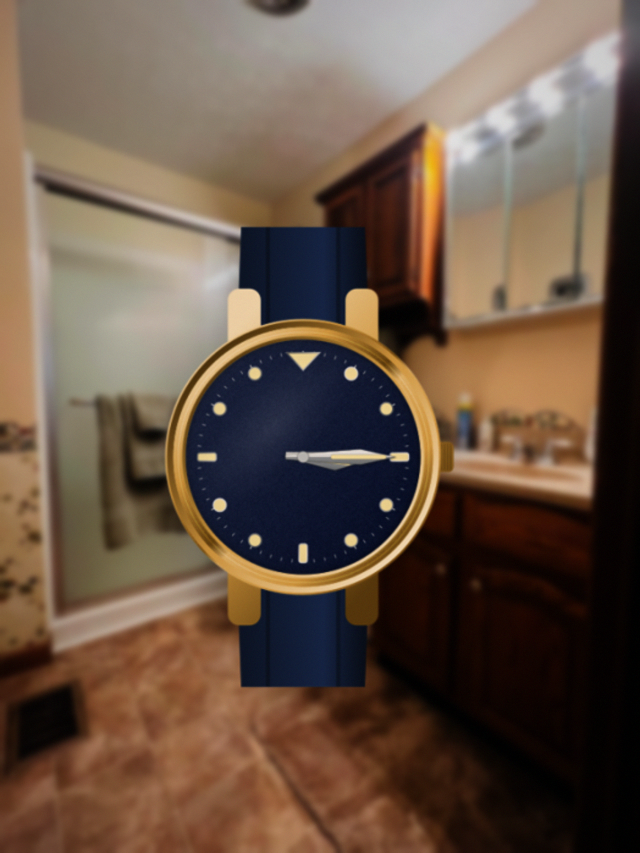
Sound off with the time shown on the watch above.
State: 3:15
